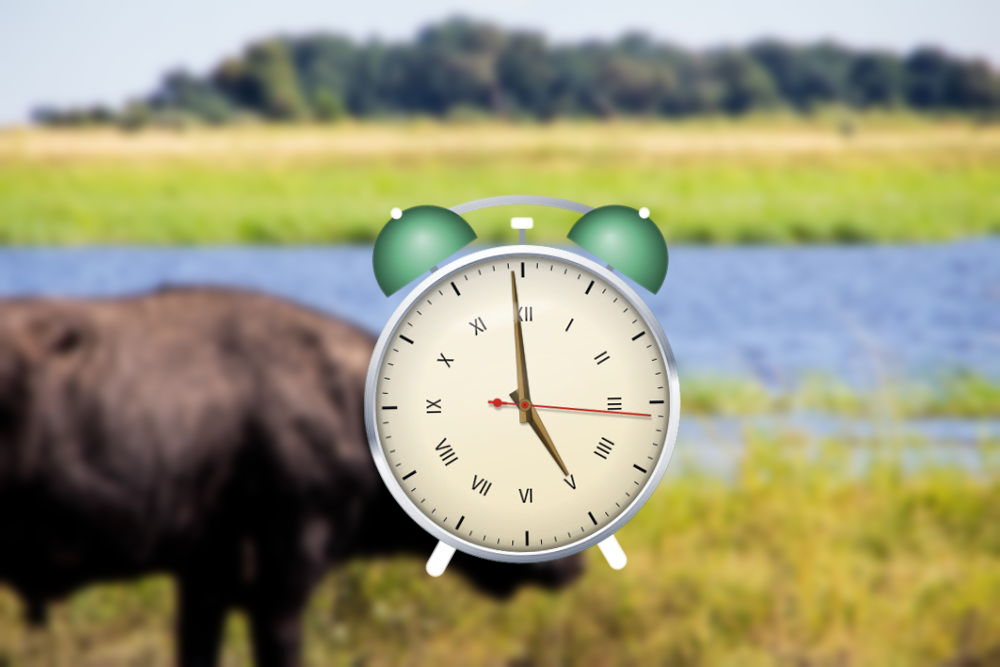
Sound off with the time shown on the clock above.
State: 4:59:16
